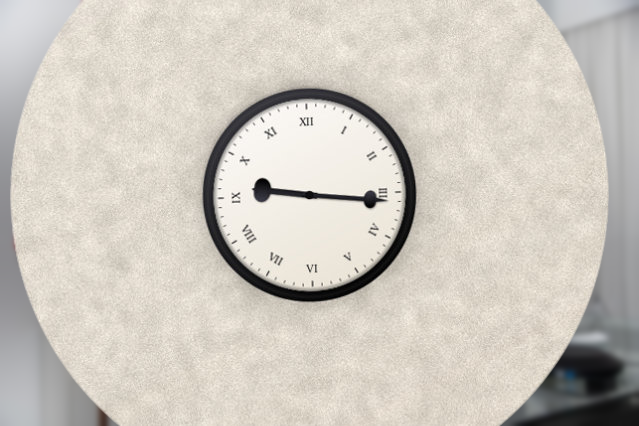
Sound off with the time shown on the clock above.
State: 9:16
